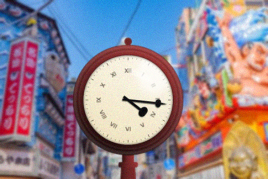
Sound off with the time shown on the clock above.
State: 4:16
